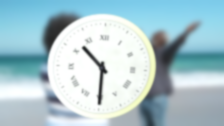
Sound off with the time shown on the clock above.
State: 10:30
